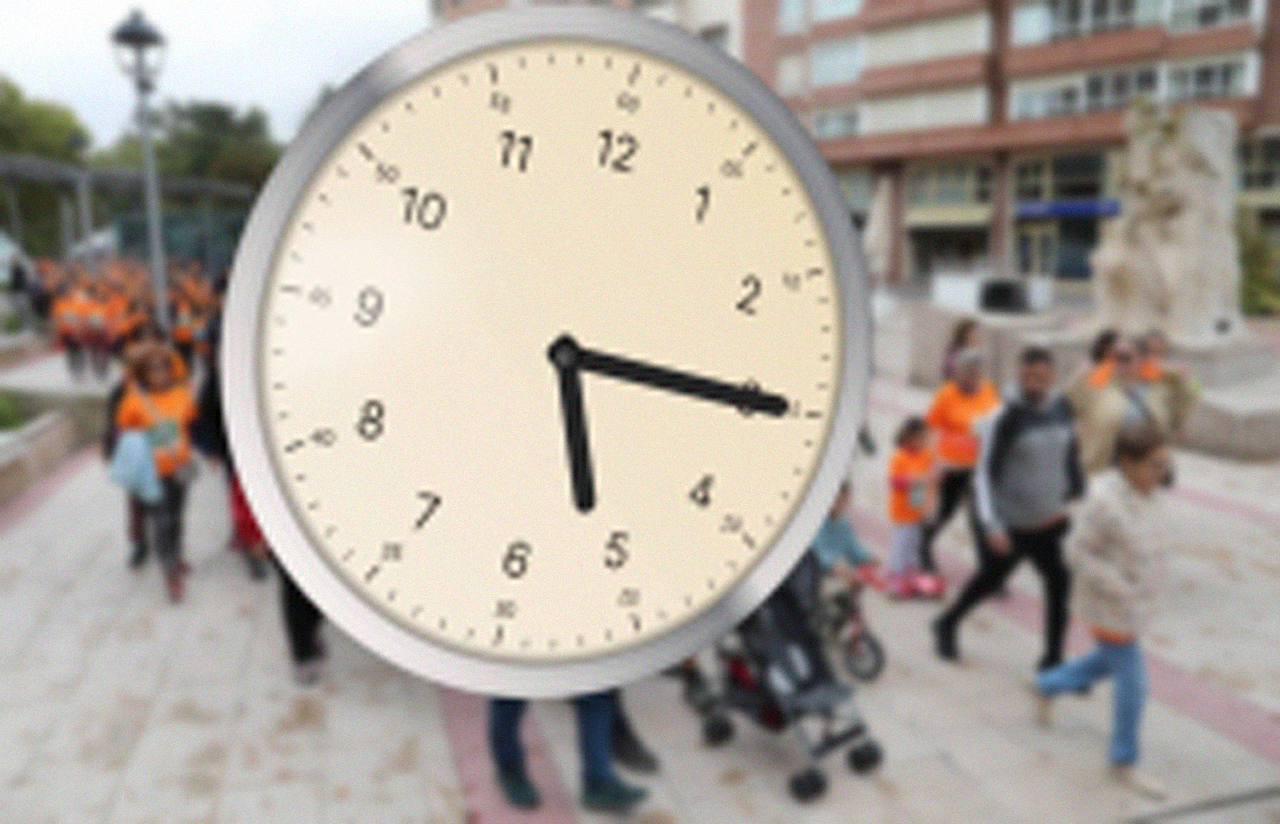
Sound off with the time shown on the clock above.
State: 5:15
